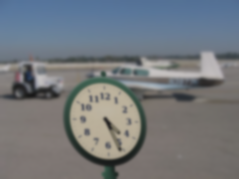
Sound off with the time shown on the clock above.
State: 4:26
